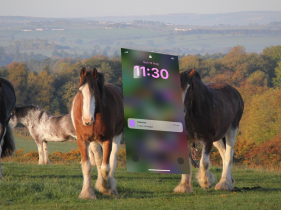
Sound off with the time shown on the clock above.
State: 11:30
